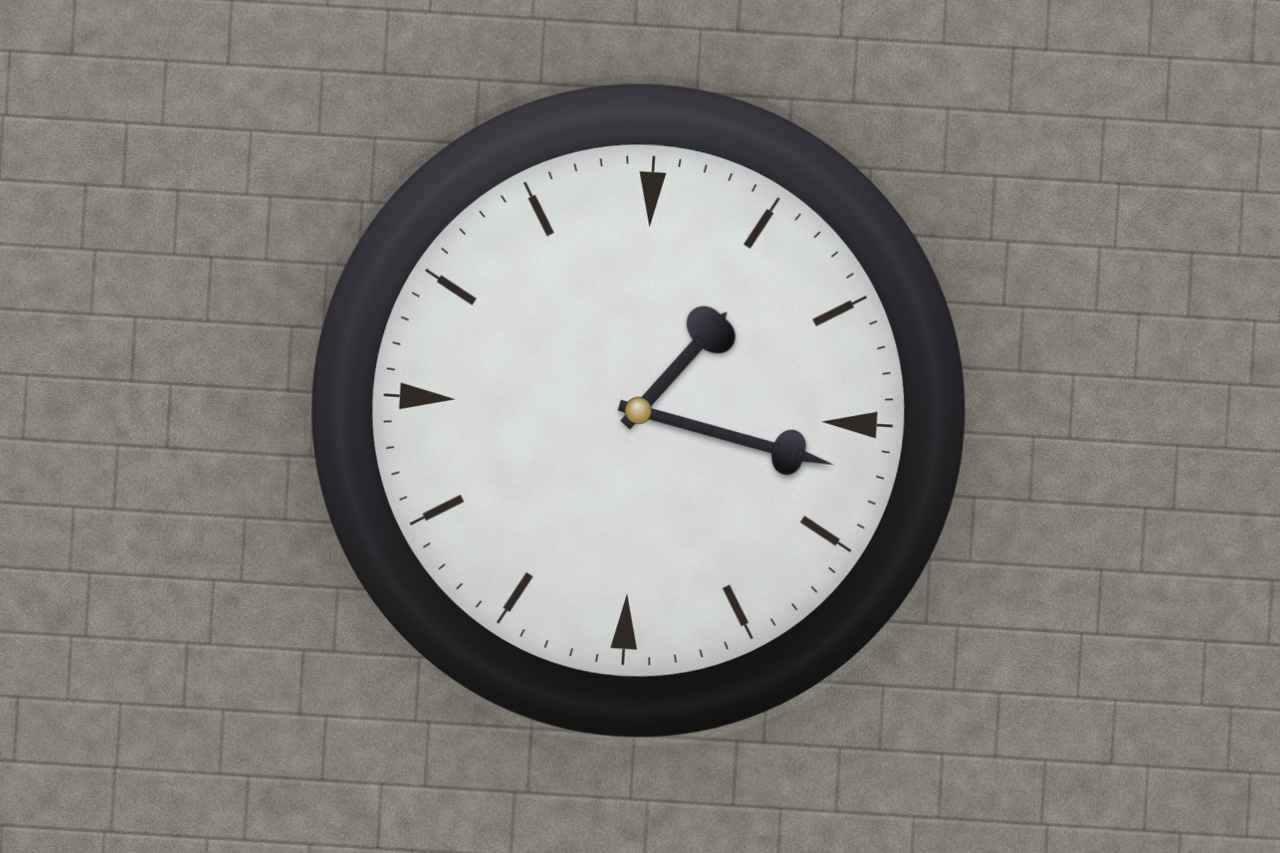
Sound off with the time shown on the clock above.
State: 1:17
